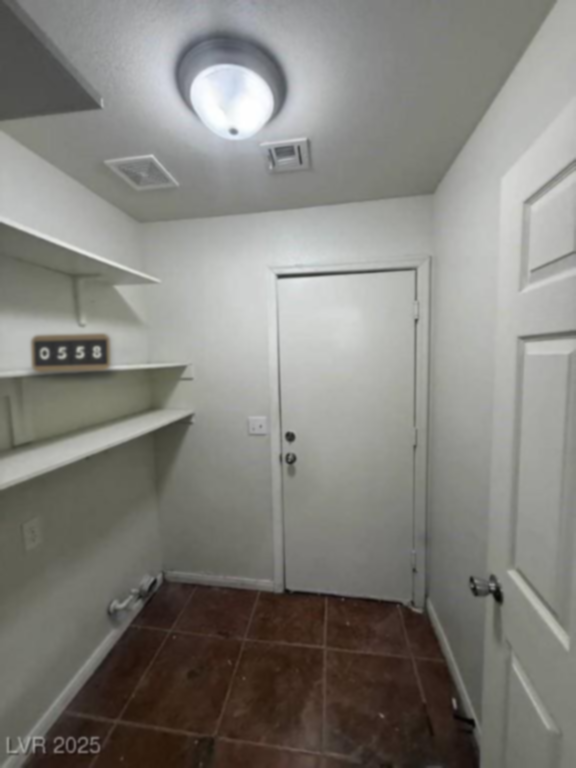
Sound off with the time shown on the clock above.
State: 5:58
